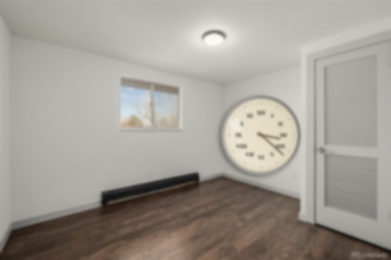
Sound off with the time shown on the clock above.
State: 3:22
